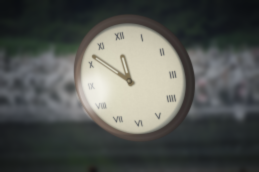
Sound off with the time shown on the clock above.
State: 11:52
